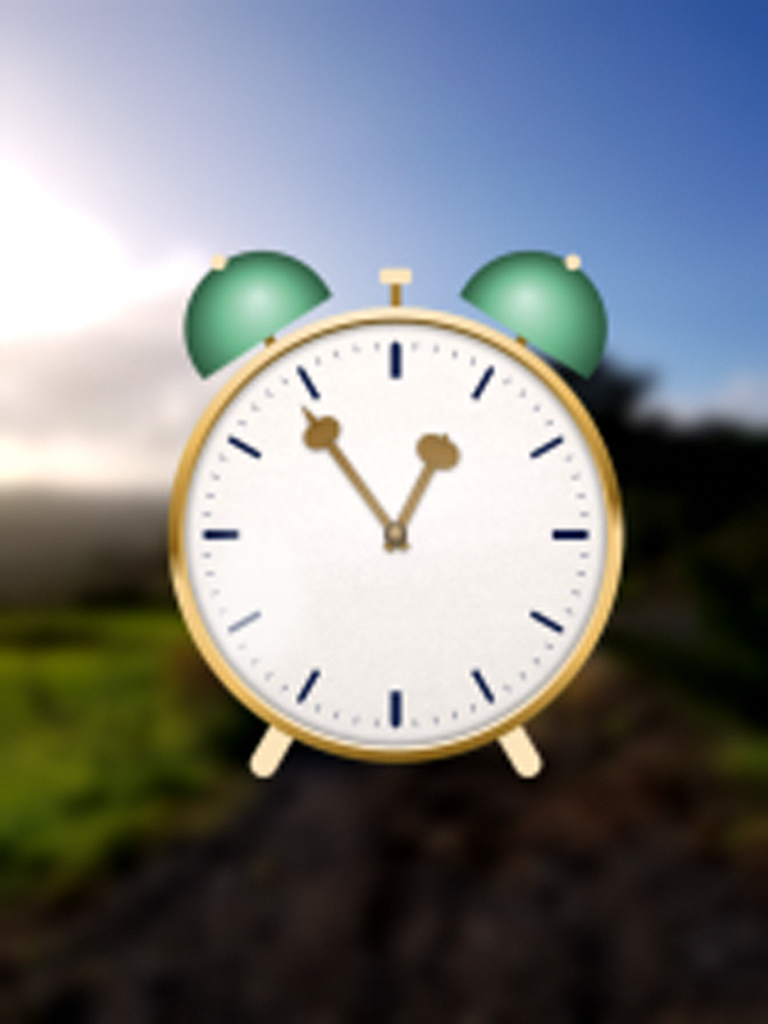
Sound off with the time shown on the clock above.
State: 12:54
